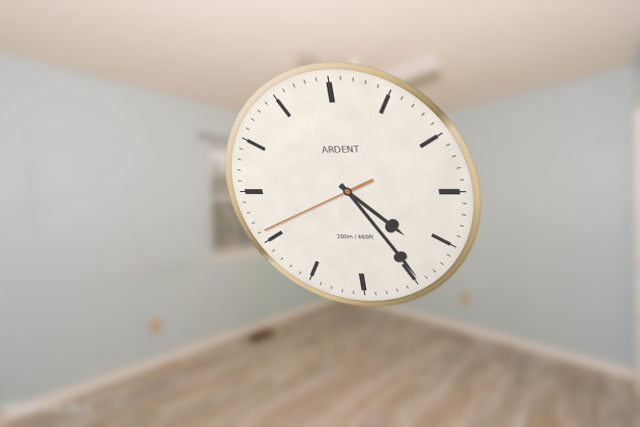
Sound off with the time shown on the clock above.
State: 4:24:41
